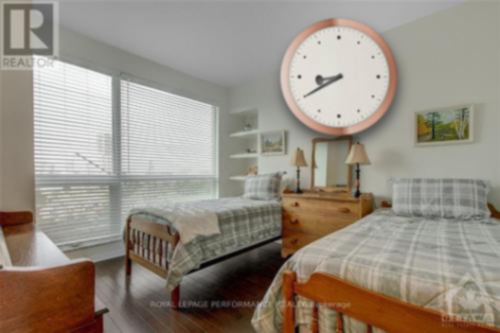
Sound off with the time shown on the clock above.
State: 8:40
